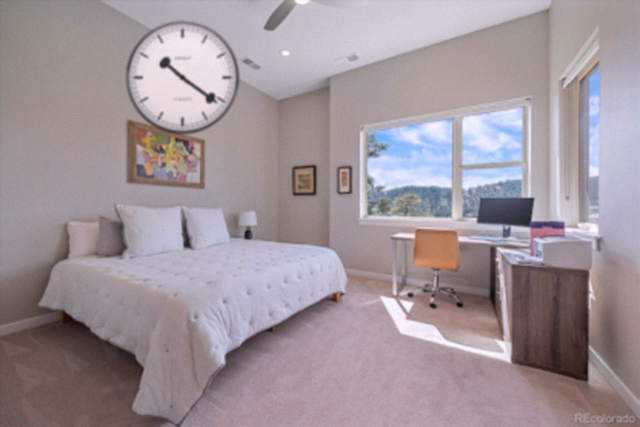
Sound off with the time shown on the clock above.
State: 10:21
